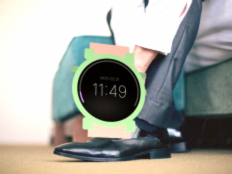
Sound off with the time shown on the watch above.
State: 11:49
